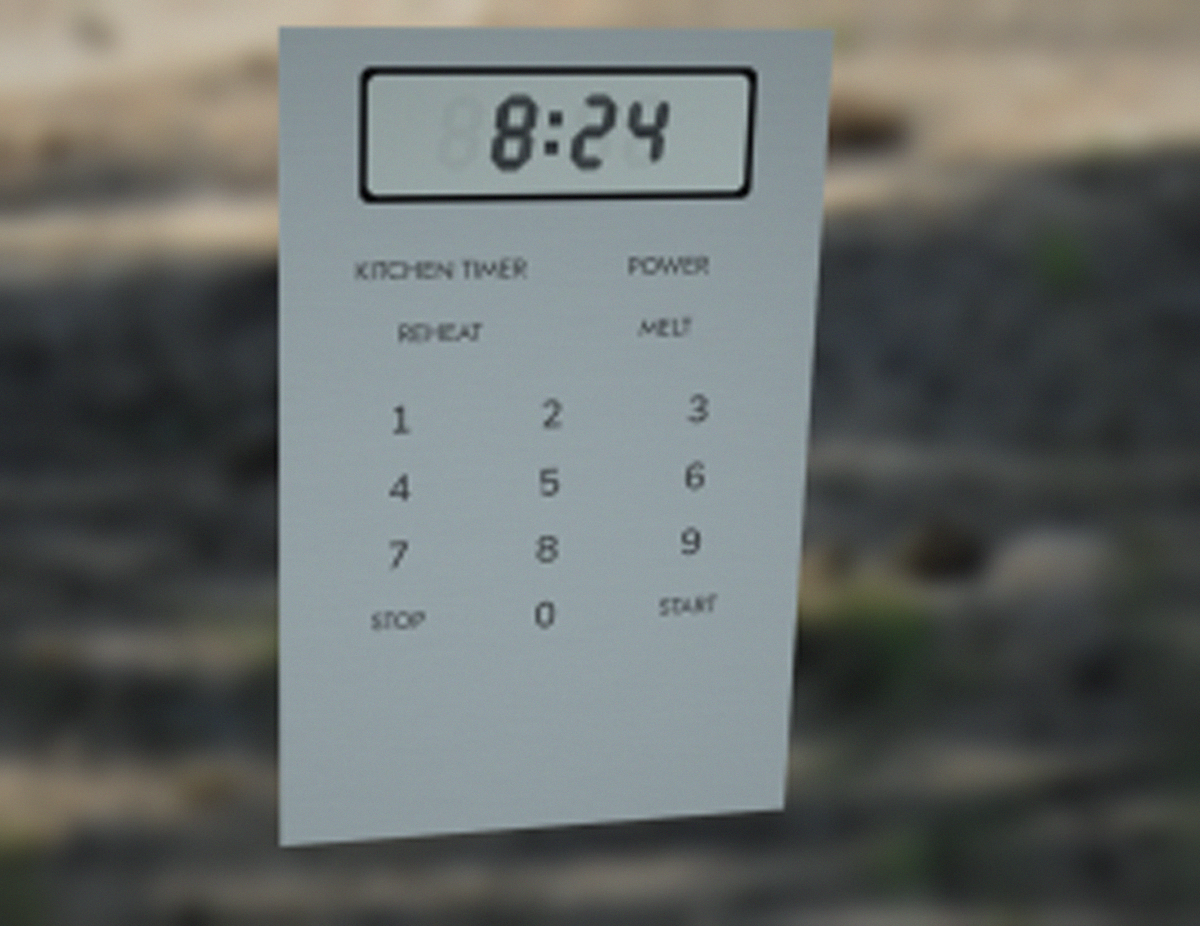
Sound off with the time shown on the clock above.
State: 8:24
